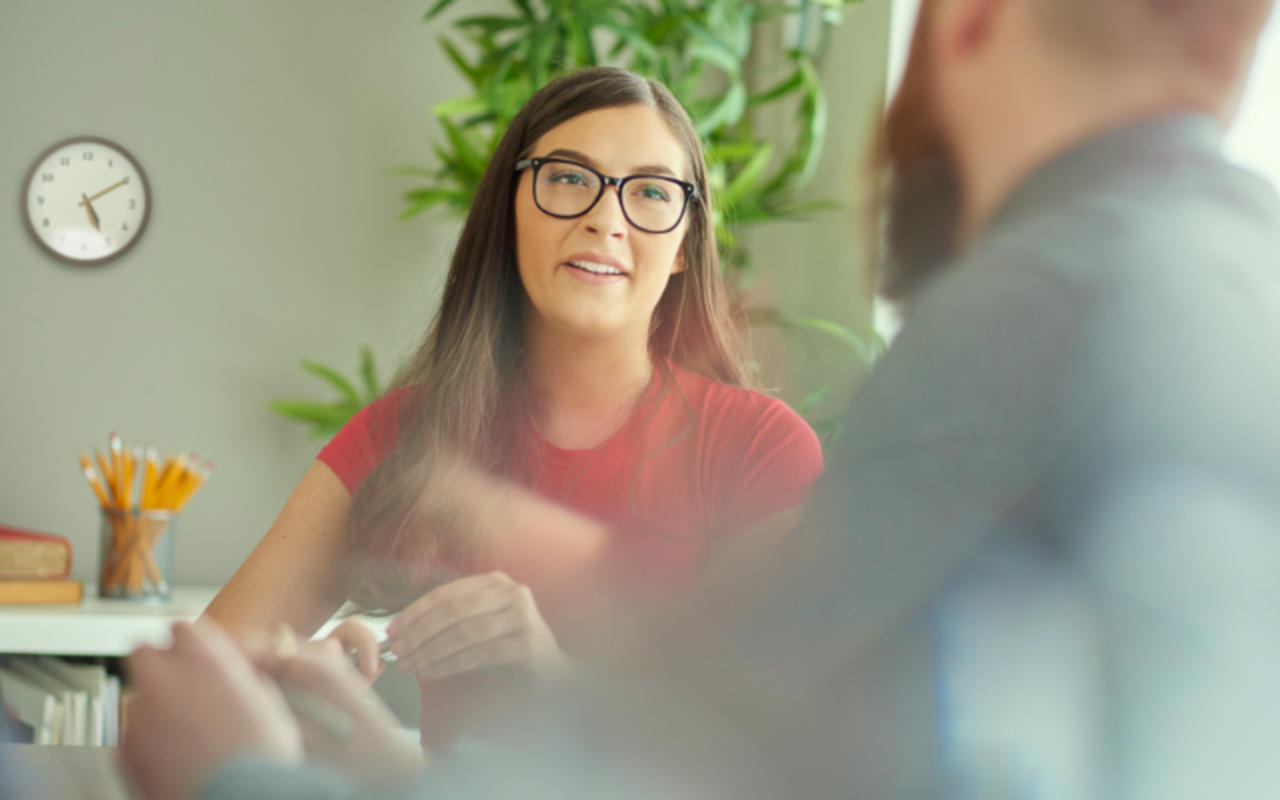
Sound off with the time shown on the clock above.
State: 5:10
